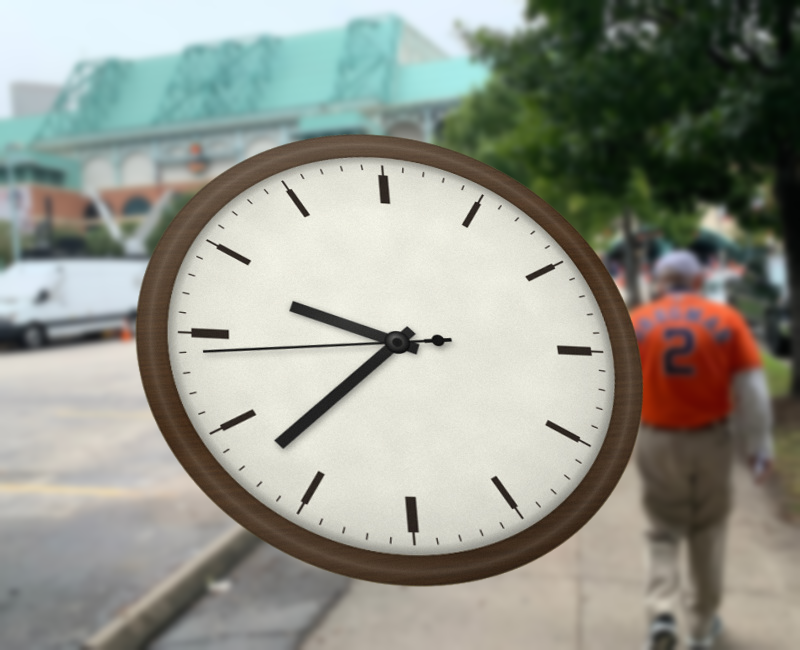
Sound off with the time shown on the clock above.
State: 9:37:44
